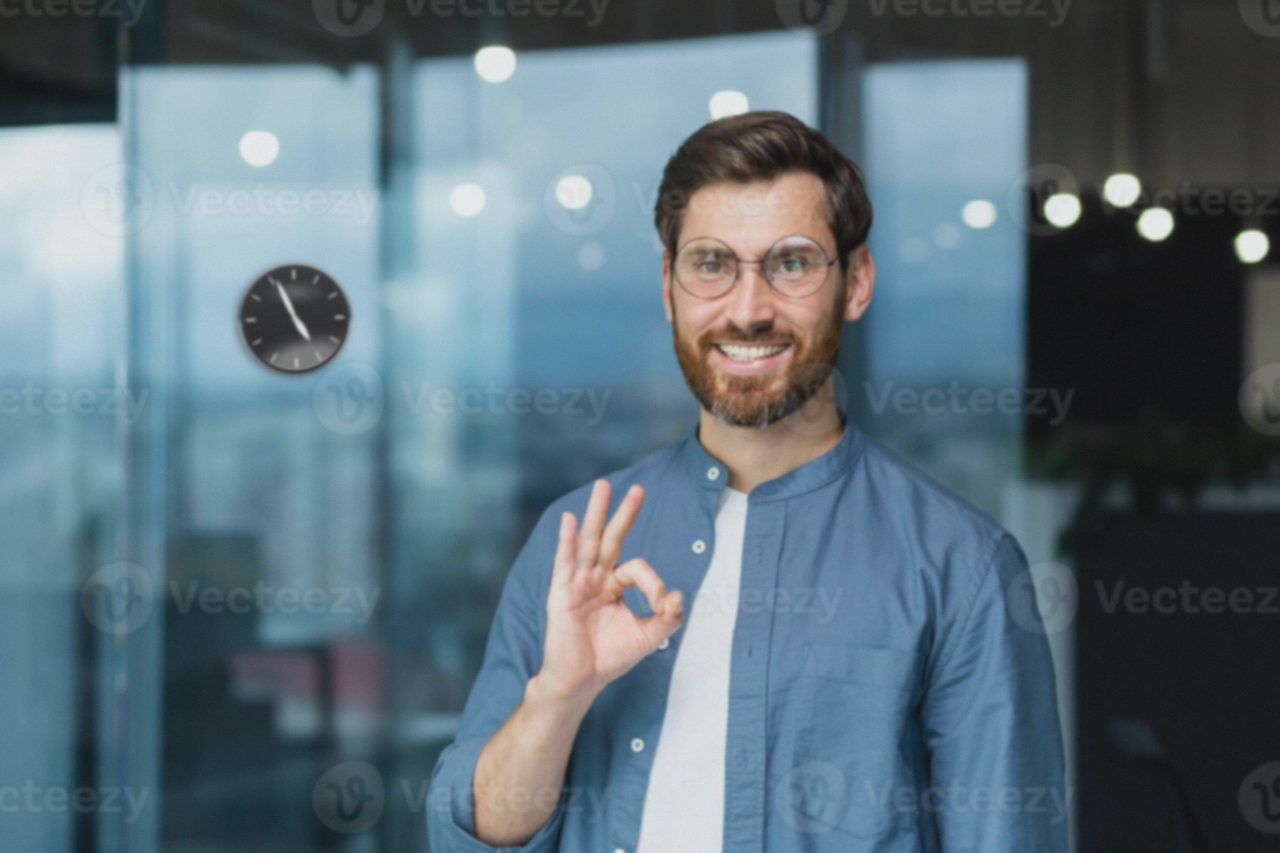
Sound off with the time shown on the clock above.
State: 4:56
